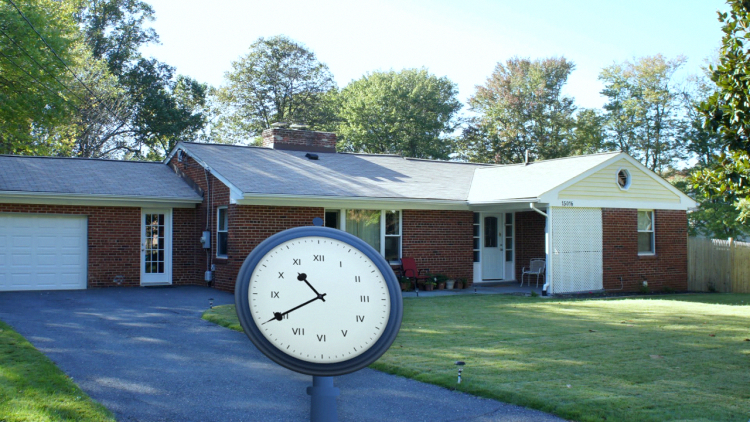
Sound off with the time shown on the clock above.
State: 10:40
